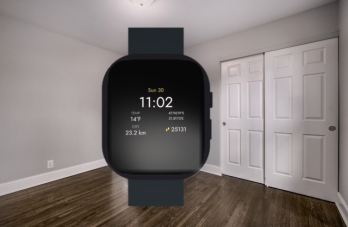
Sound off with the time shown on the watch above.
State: 11:02
